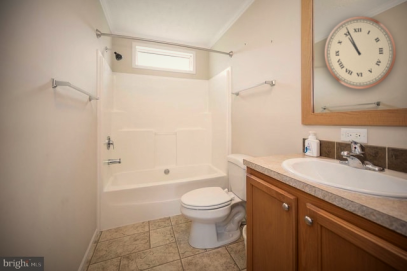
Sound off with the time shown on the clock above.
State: 10:56
